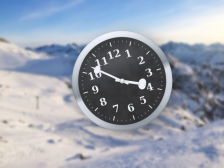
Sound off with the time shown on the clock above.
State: 3:52
